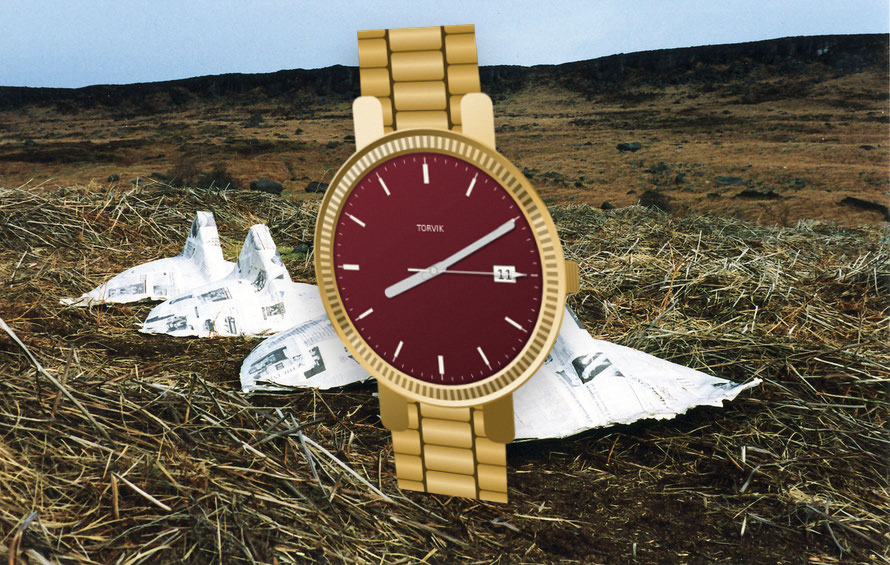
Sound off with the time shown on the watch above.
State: 8:10:15
